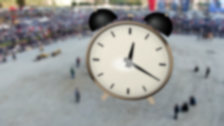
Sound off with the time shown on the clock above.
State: 12:20
